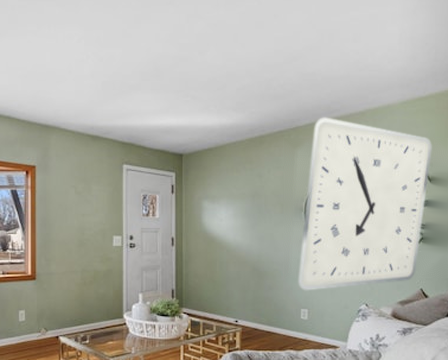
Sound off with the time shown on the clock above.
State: 6:55
